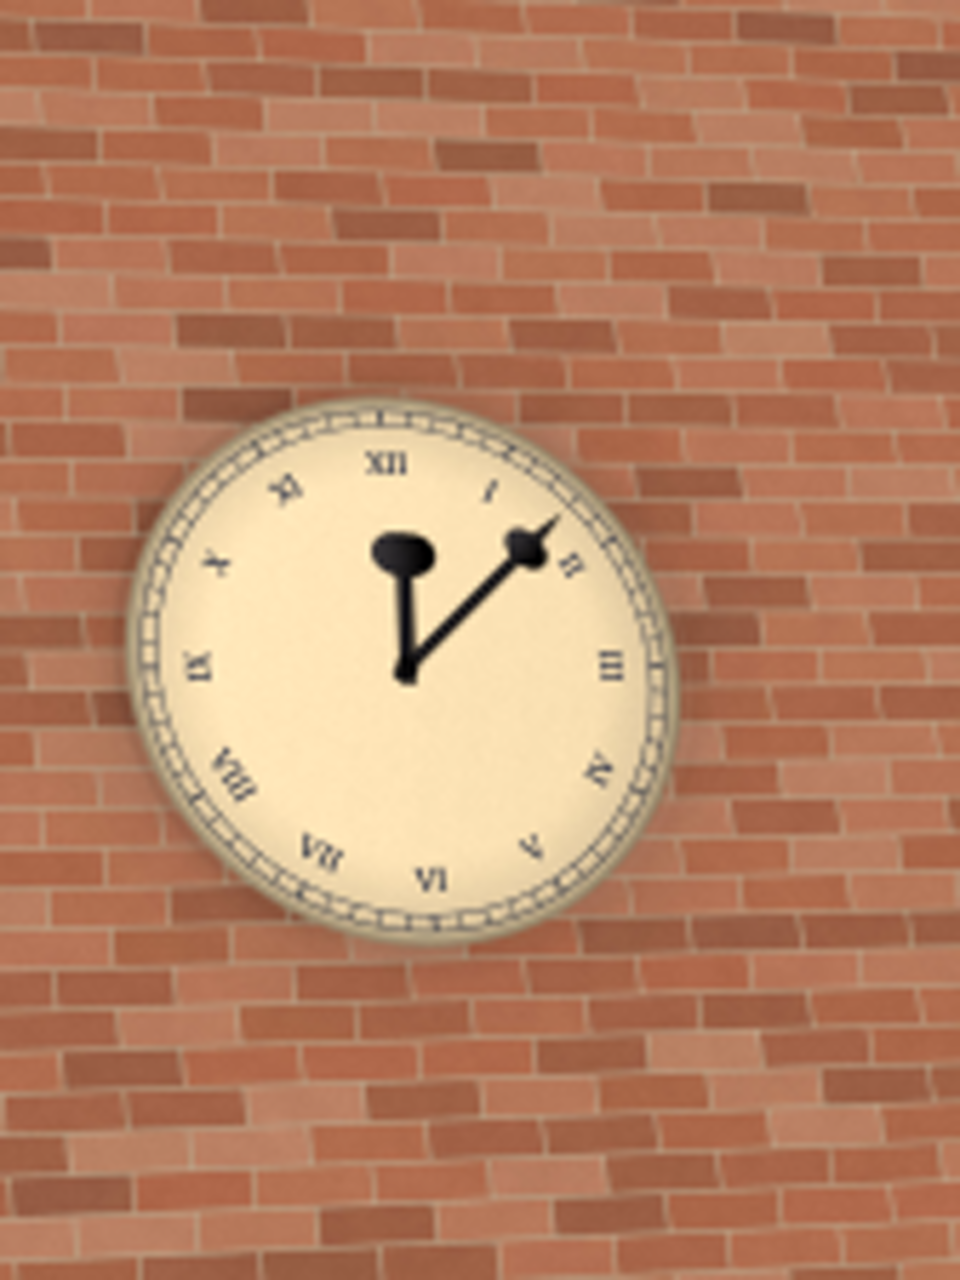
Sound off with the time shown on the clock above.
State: 12:08
